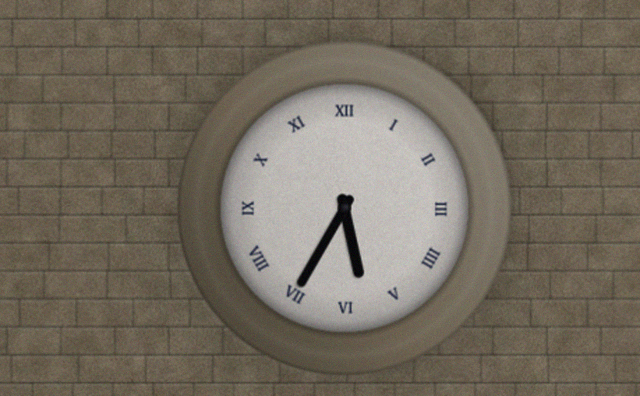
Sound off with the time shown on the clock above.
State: 5:35
